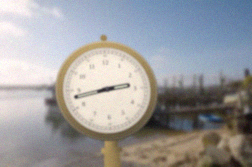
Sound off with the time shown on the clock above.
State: 2:43
